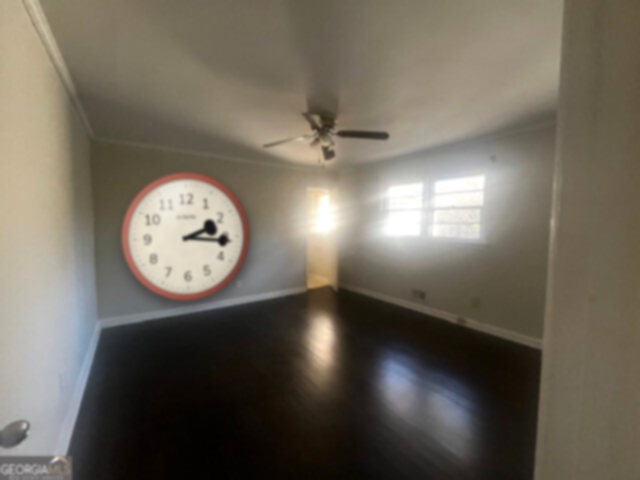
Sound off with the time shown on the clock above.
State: 2:16
